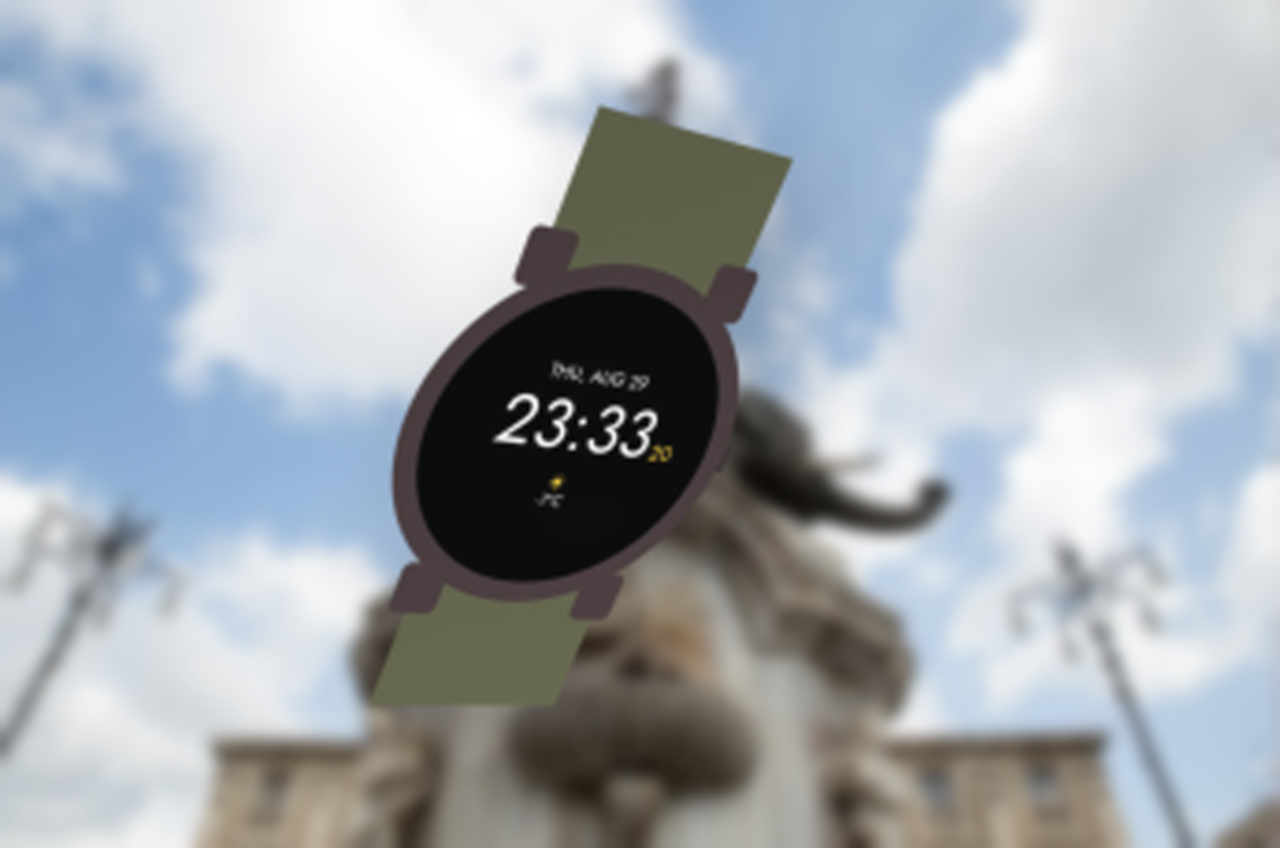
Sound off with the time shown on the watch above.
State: 23:33
